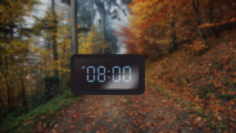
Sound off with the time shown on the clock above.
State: 8:00
